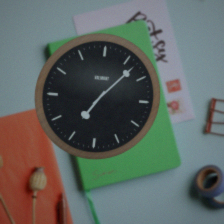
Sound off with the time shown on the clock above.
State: 7:07
